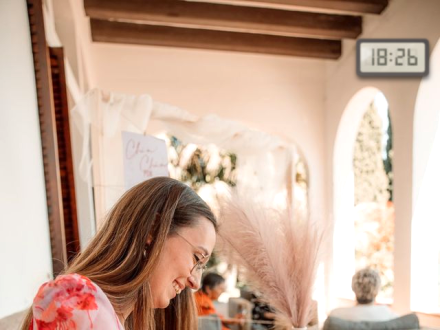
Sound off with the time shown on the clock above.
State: 18:26
